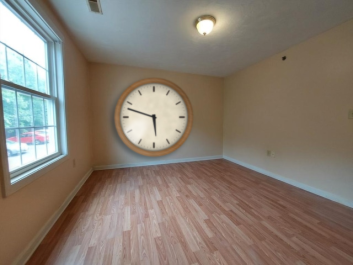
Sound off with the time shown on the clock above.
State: 5:48
